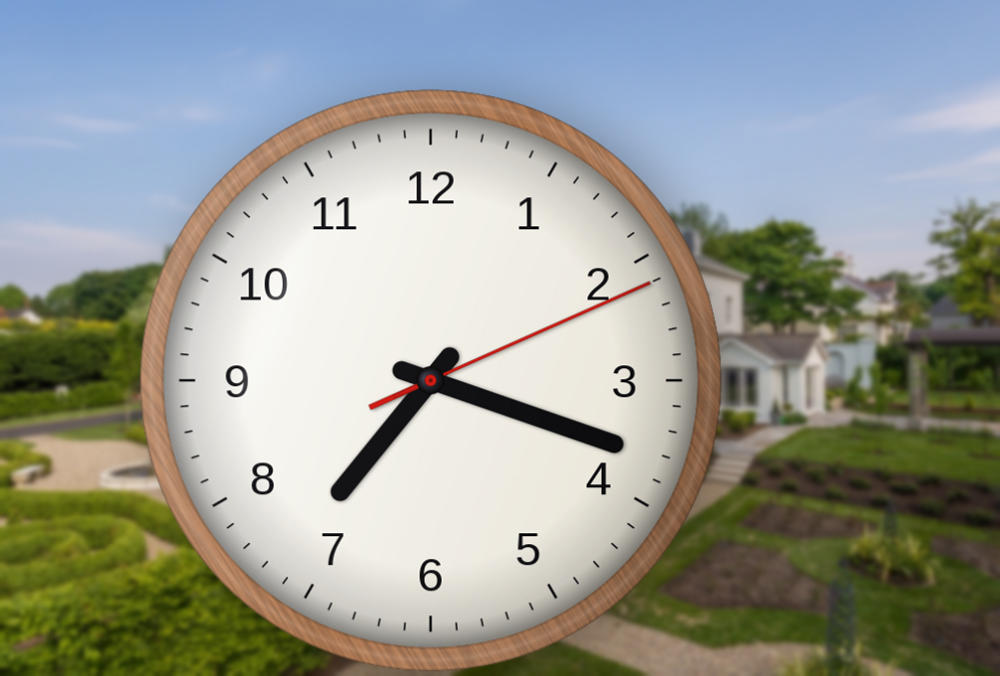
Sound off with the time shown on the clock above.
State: 7:18:11
